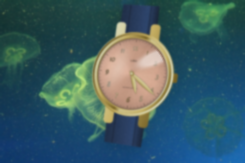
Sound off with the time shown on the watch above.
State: 5:21
